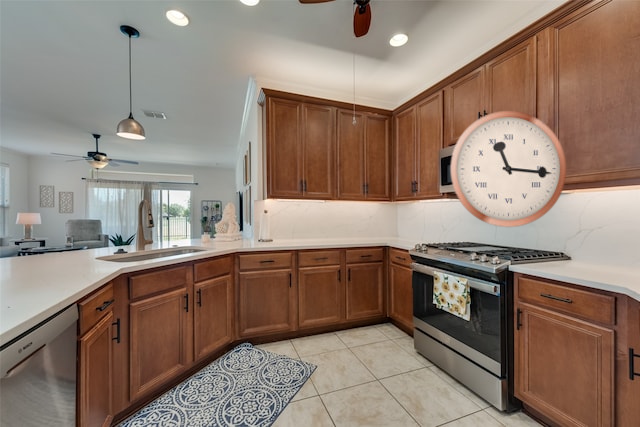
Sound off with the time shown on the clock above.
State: 11:16
